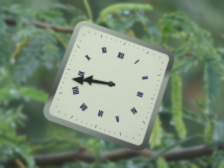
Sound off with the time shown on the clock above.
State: 8:43
